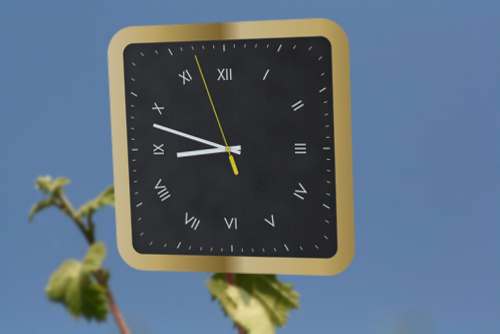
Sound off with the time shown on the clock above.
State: 8:47:57
